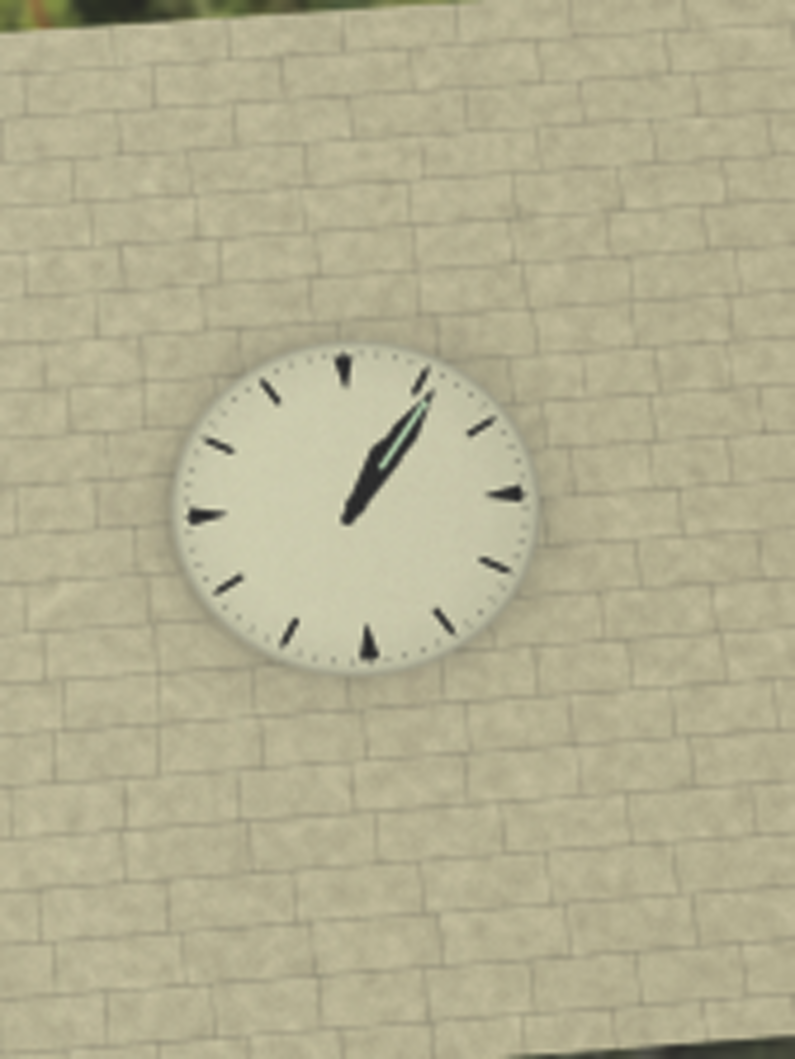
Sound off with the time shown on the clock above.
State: 1:06
